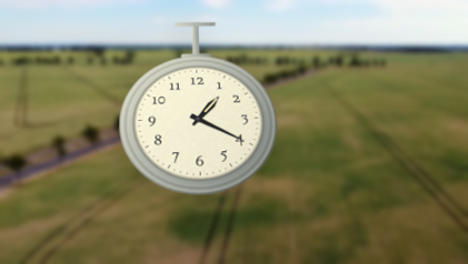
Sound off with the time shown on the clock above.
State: 1:20
